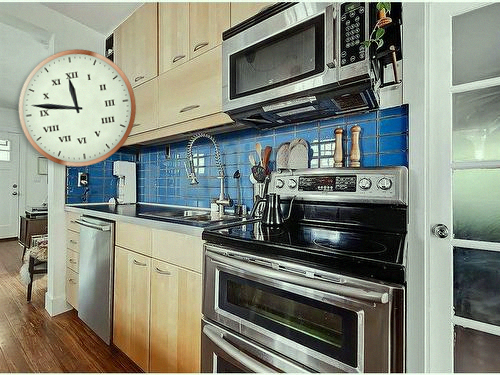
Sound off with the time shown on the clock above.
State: 11:47
